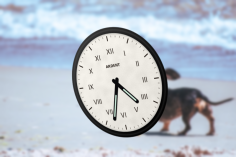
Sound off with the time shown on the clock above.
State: 4:33
